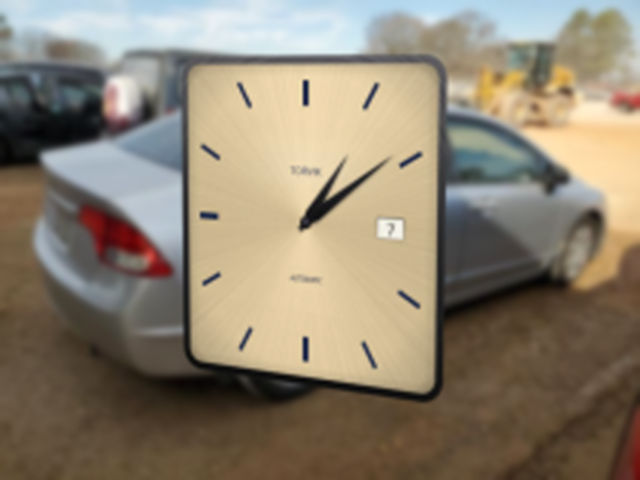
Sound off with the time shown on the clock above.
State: 1:09
